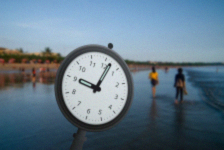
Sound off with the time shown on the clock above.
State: 9:02
